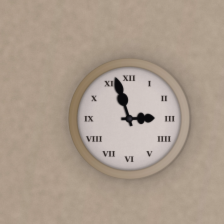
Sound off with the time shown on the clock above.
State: 2:57
